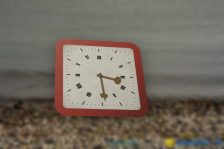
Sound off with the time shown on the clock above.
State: 3:29
